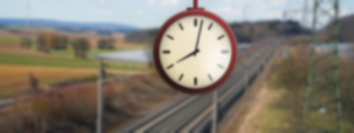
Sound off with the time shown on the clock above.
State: 8:02
